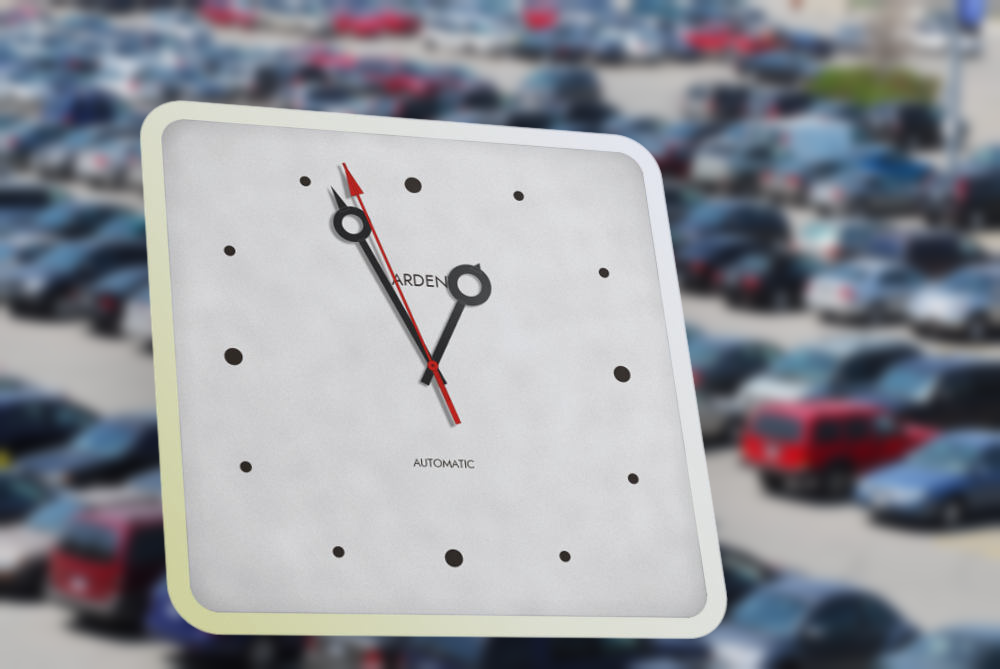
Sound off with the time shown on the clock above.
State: 12:55:57
